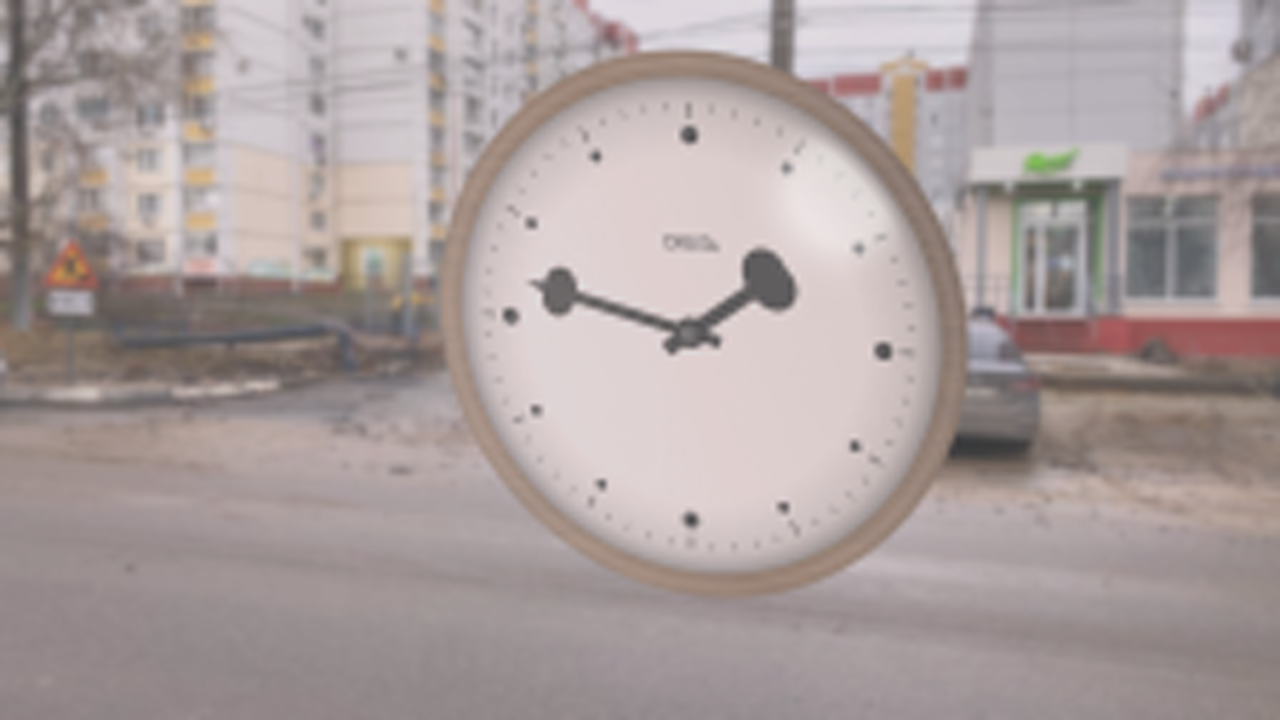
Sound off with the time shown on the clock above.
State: 1:47
